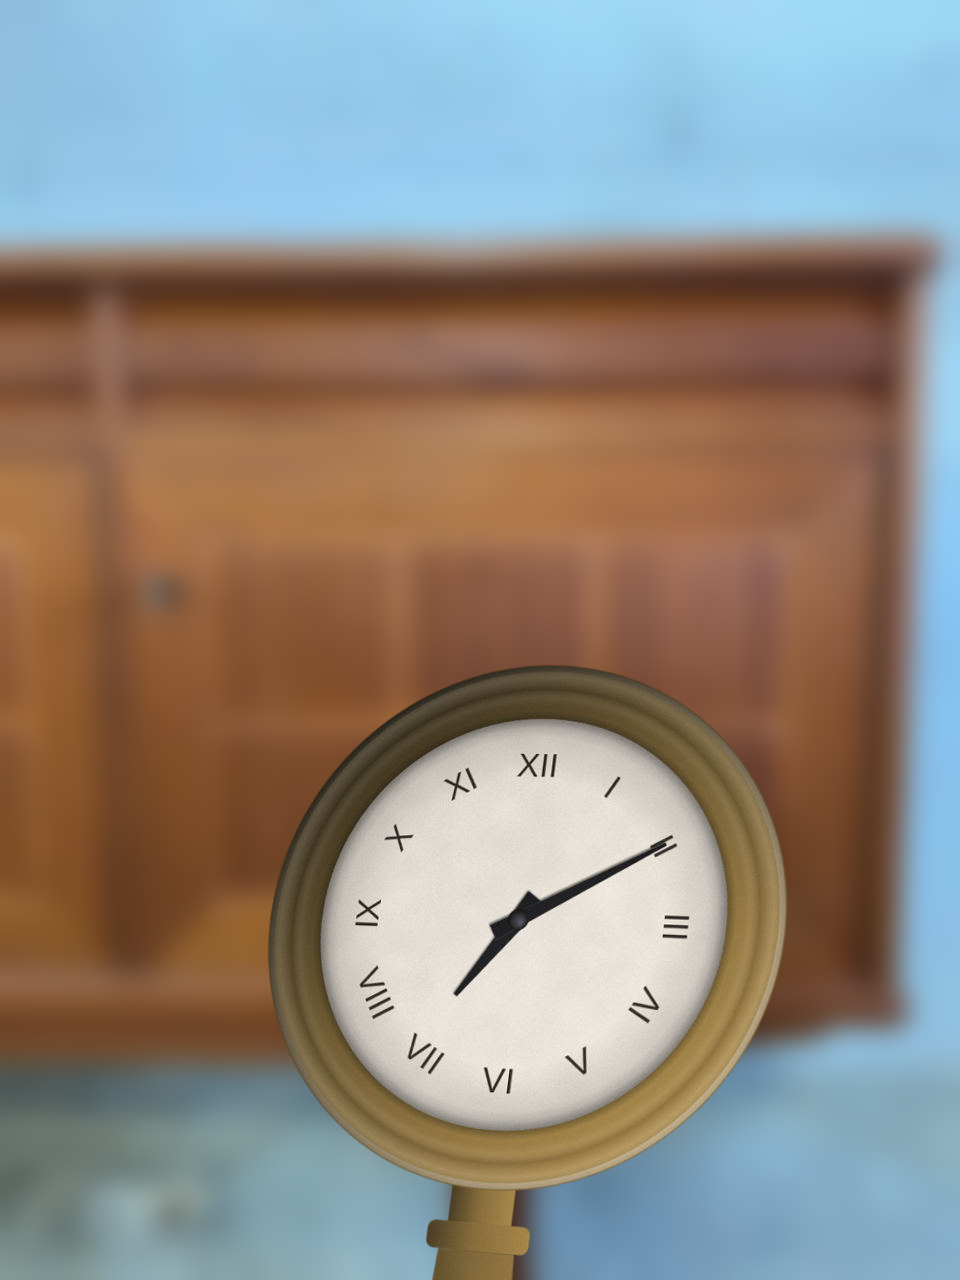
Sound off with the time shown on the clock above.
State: 7:10
